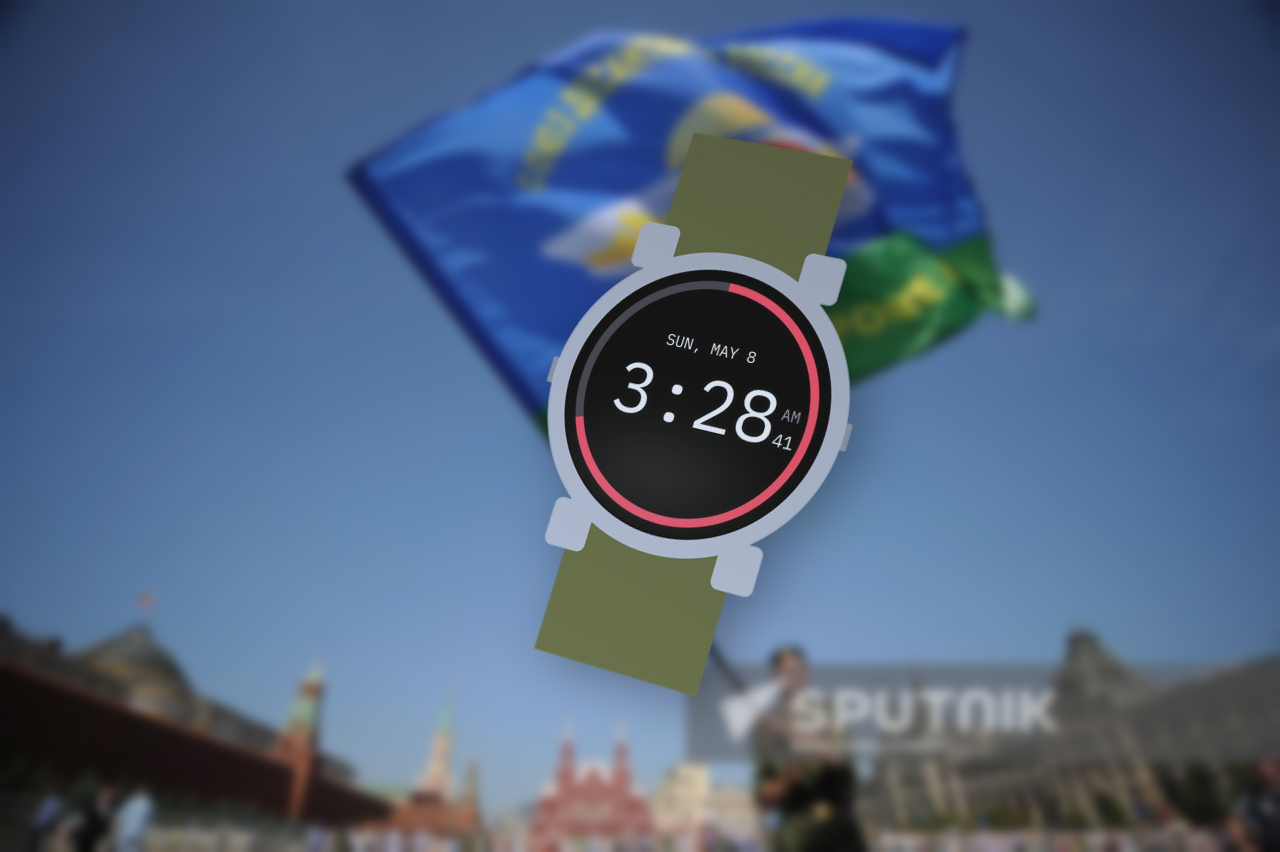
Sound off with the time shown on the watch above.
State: 3:28:41
